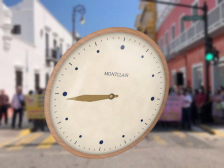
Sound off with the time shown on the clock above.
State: 8:44
